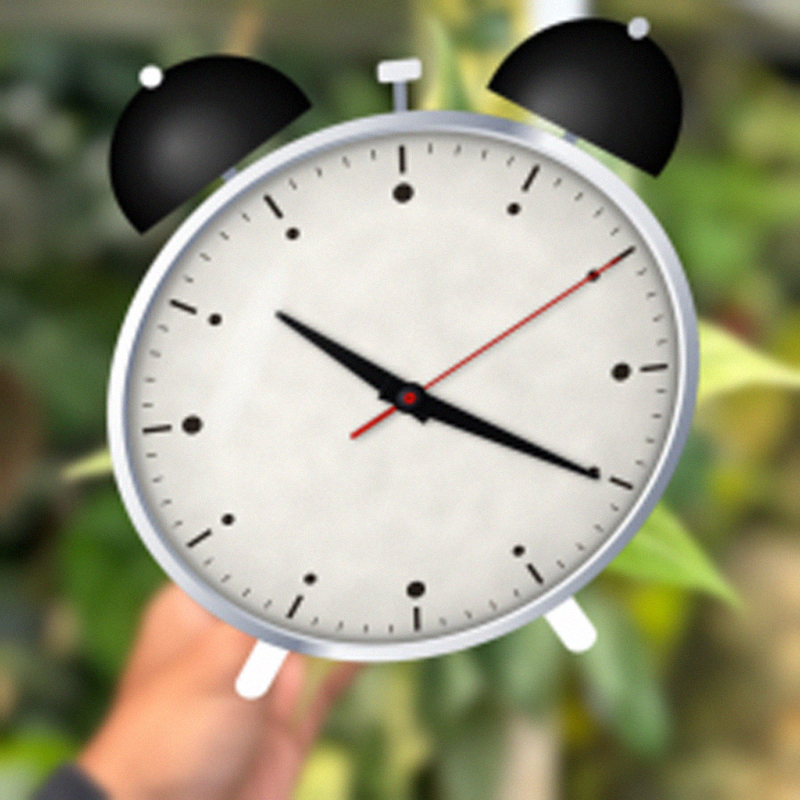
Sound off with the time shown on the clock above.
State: 10:20:10
